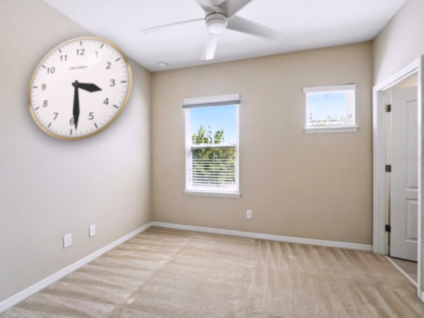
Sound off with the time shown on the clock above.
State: 3:29
